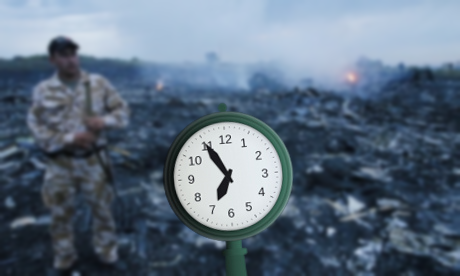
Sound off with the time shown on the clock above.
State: 6:55
